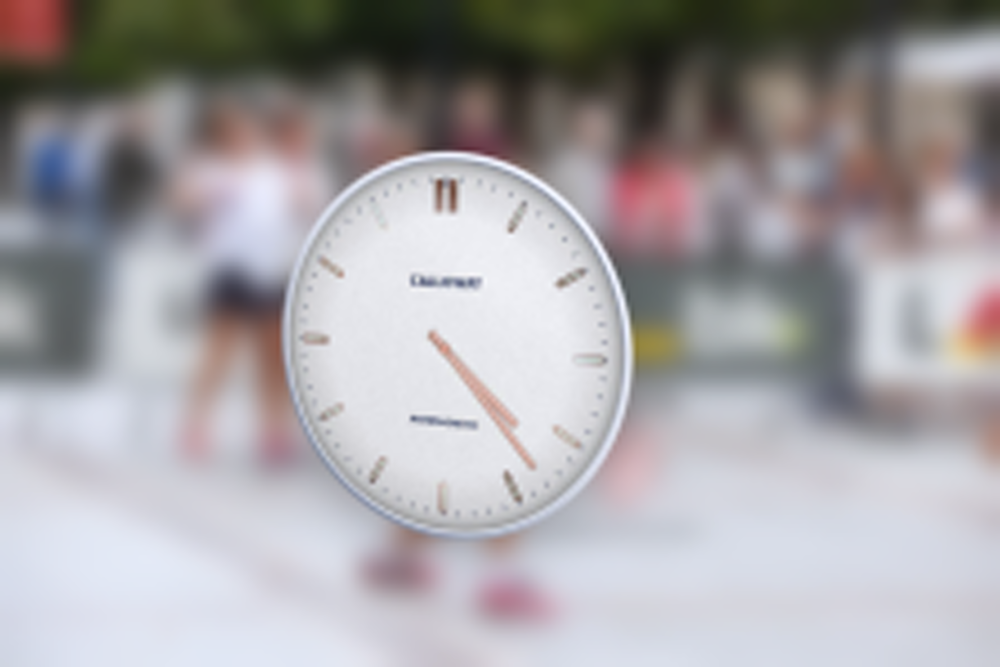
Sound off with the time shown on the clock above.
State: 4:23
